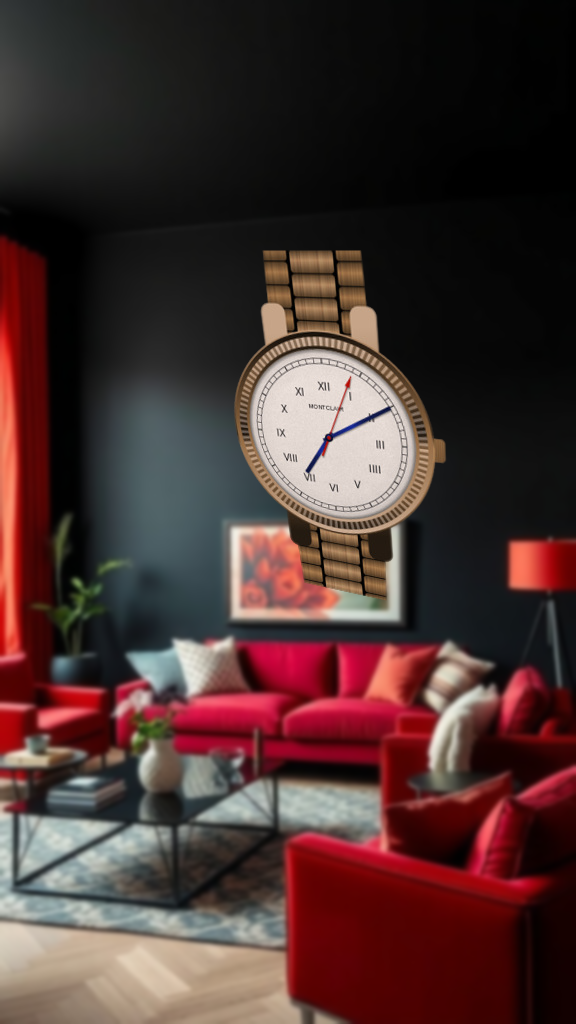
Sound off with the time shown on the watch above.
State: 7:10:04
